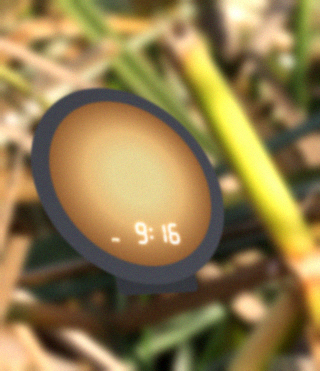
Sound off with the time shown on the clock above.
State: 9:16
